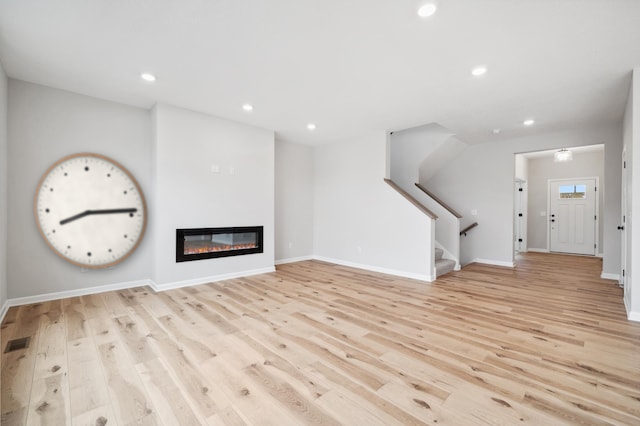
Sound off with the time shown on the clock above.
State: 8:14
